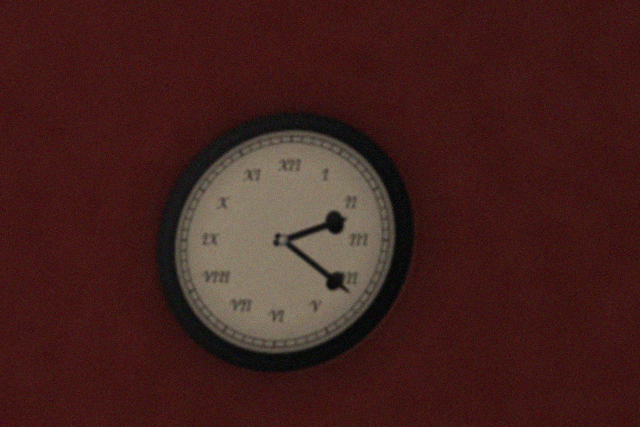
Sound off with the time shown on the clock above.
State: 2:21
